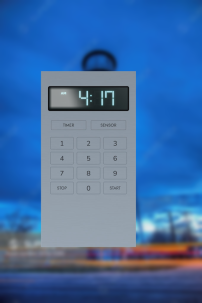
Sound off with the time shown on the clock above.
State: 4:17
